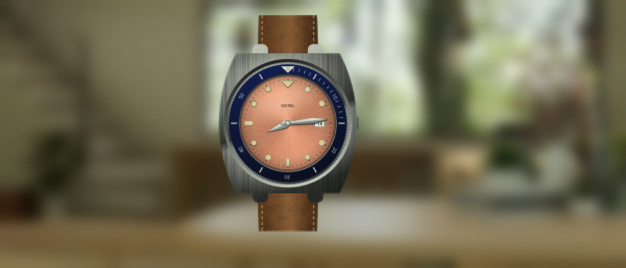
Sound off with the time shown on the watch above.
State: 8:14
